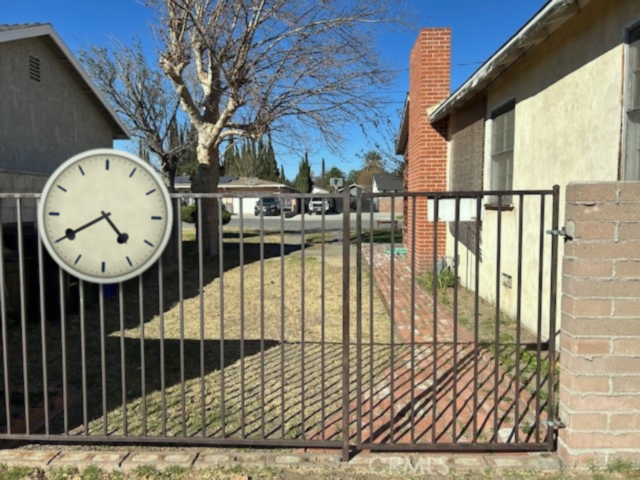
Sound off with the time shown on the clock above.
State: 4:40
